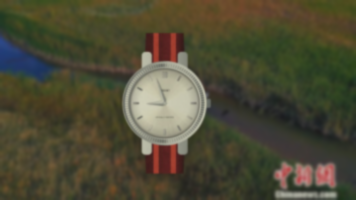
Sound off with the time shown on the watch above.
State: 8:57
